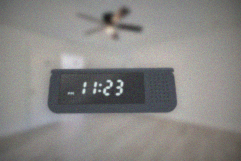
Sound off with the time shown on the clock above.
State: 11:23
